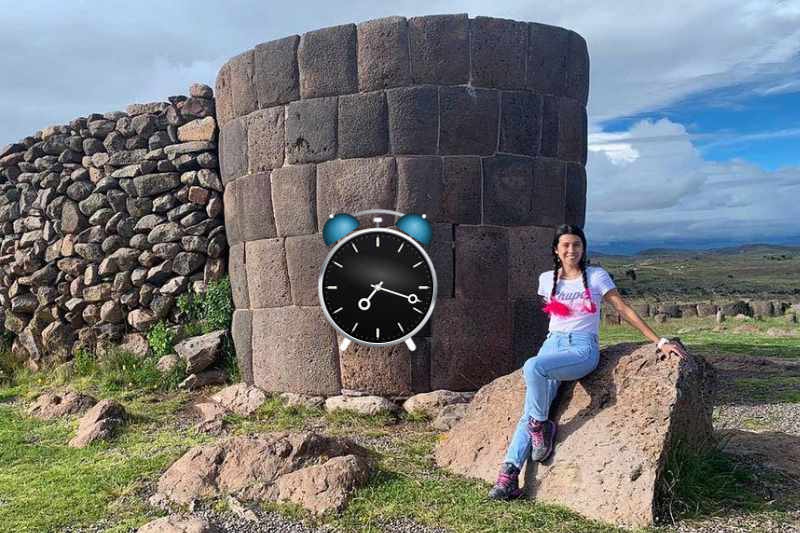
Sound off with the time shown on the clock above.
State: 7:18
